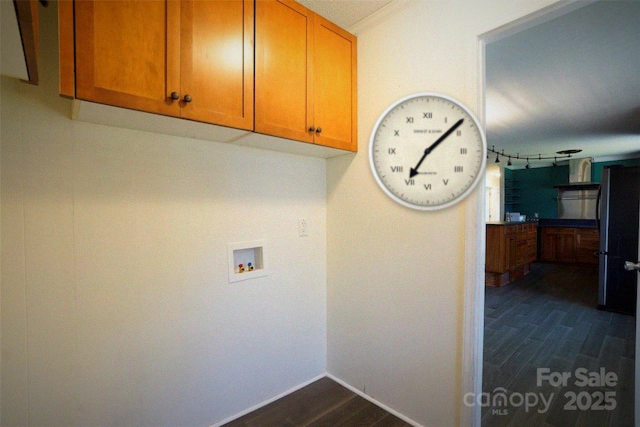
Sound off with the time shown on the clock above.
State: 7:08
